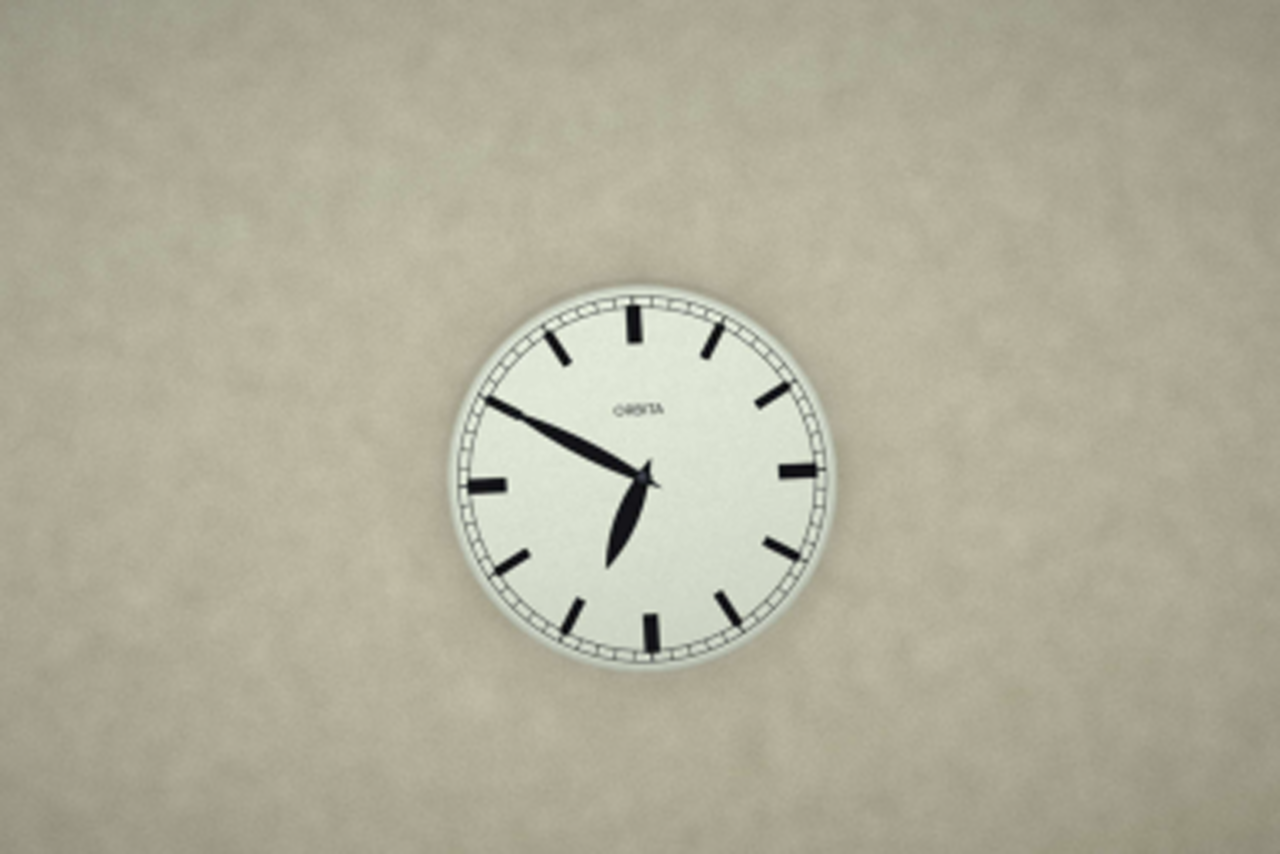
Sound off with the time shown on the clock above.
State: 6:50
